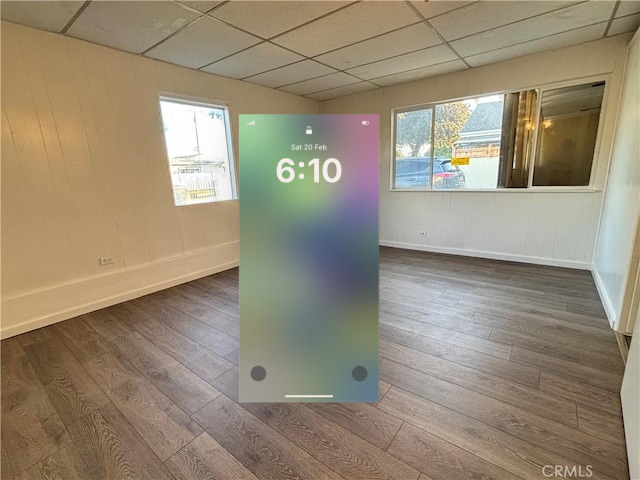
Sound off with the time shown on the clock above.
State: 6:10
